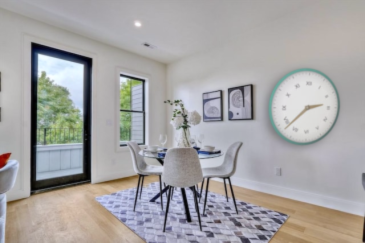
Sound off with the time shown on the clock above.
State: 2:38
